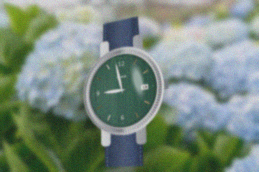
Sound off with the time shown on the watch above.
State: 8:58
